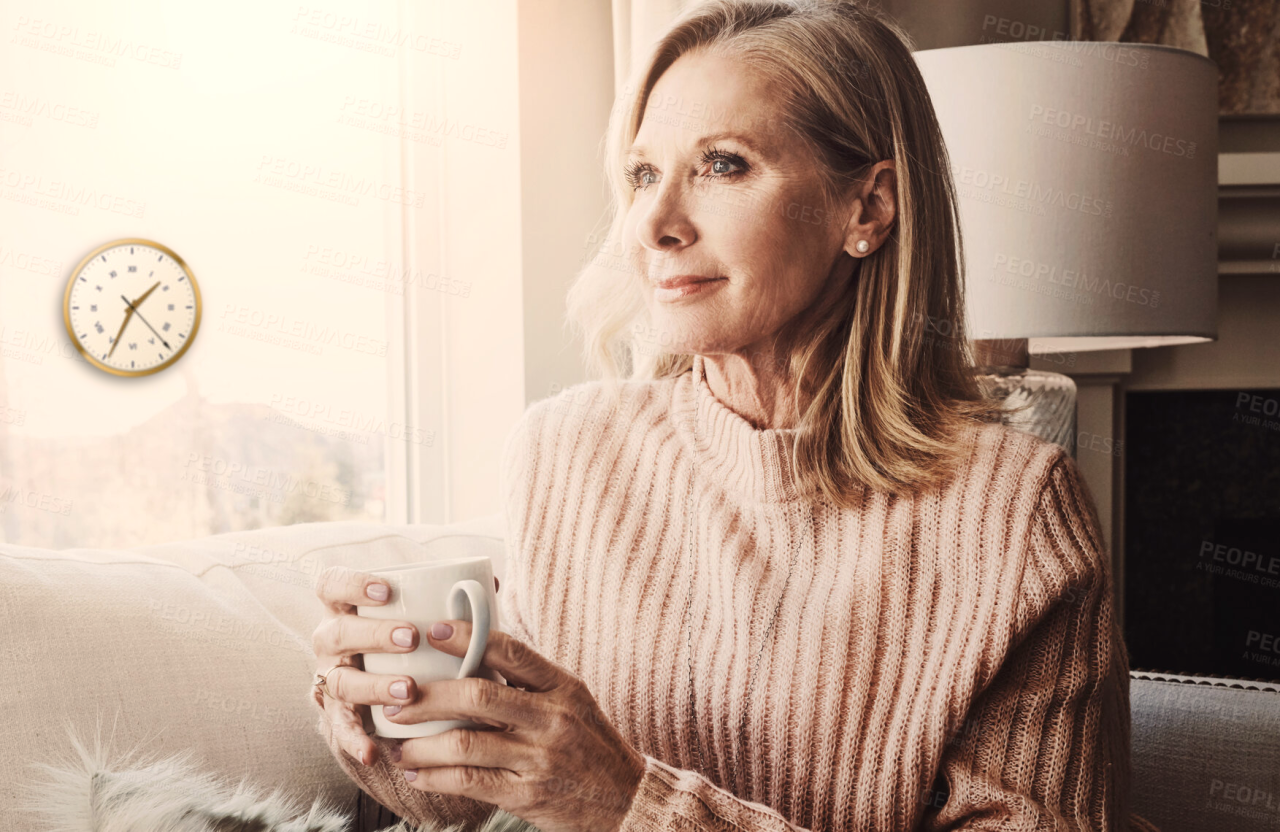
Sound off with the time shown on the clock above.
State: 1:34:23
